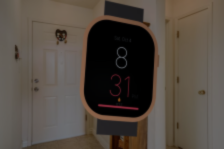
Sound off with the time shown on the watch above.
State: 8:31
